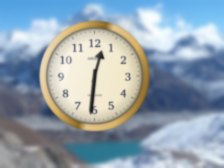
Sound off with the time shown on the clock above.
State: 12:31
